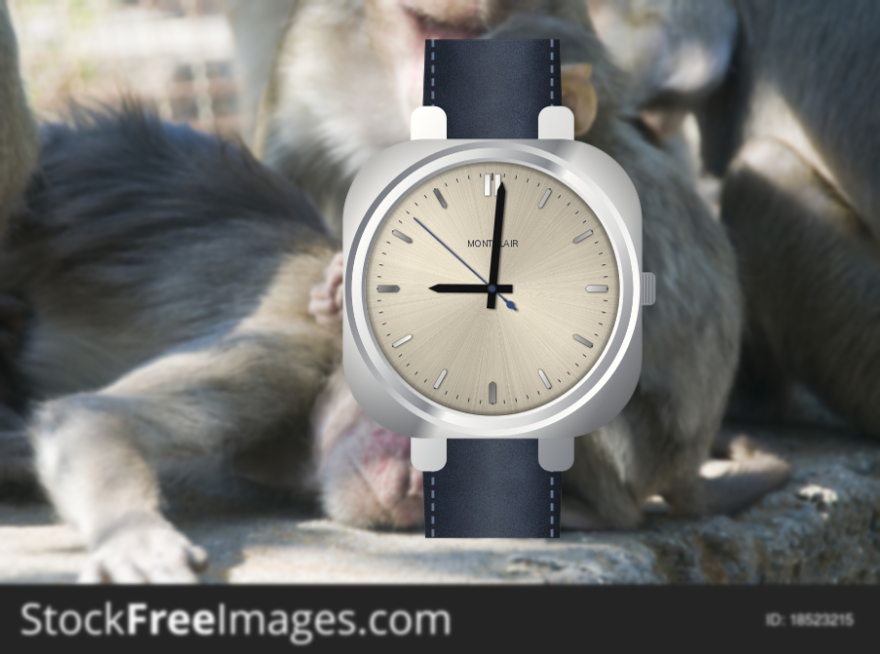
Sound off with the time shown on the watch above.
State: 9:00:52
